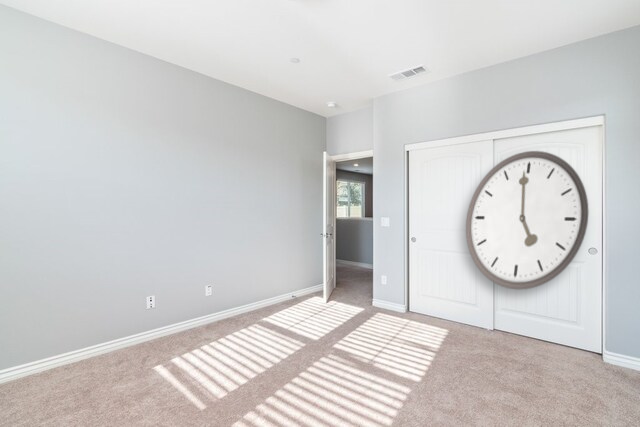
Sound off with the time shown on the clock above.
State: 4:59
